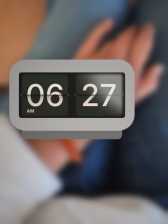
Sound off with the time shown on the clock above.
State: 6:27
